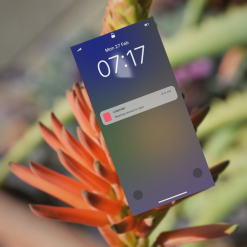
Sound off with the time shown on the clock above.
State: 7:17
